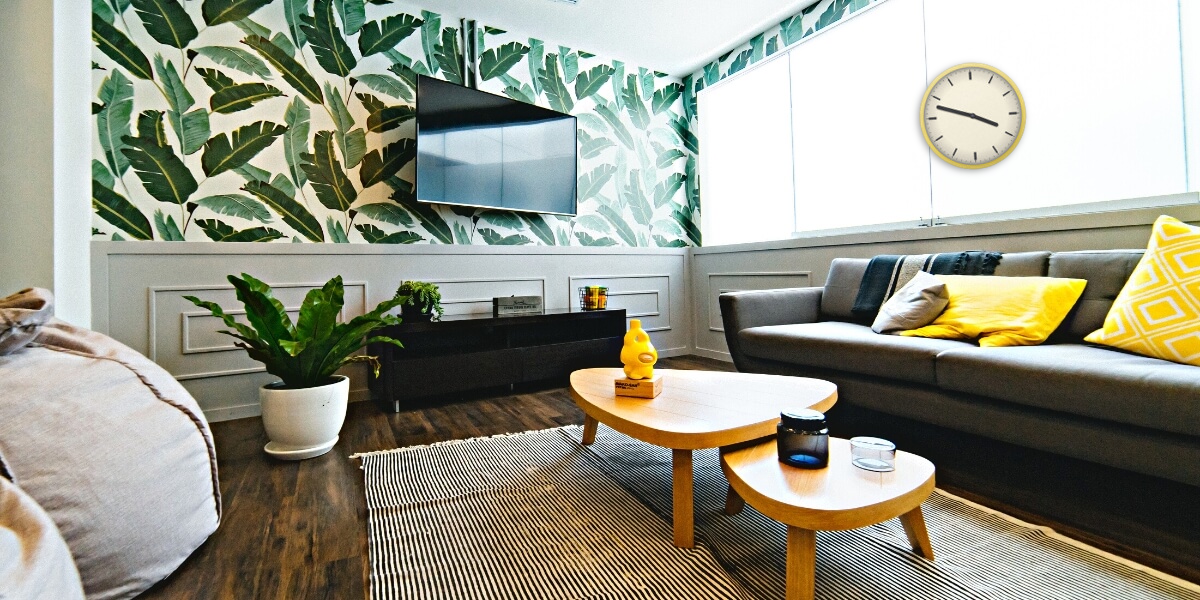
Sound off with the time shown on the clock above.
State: 3:48
